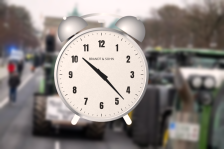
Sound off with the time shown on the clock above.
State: 10:23
